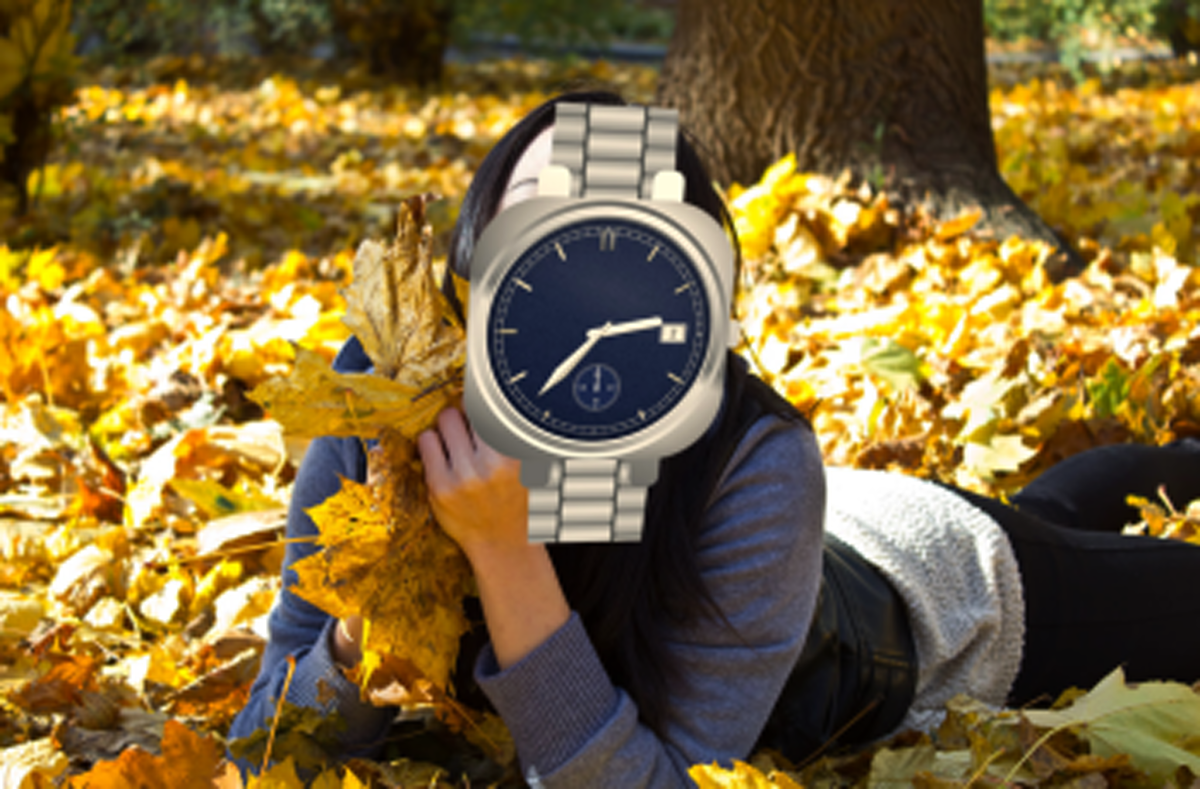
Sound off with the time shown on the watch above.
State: 2:37
